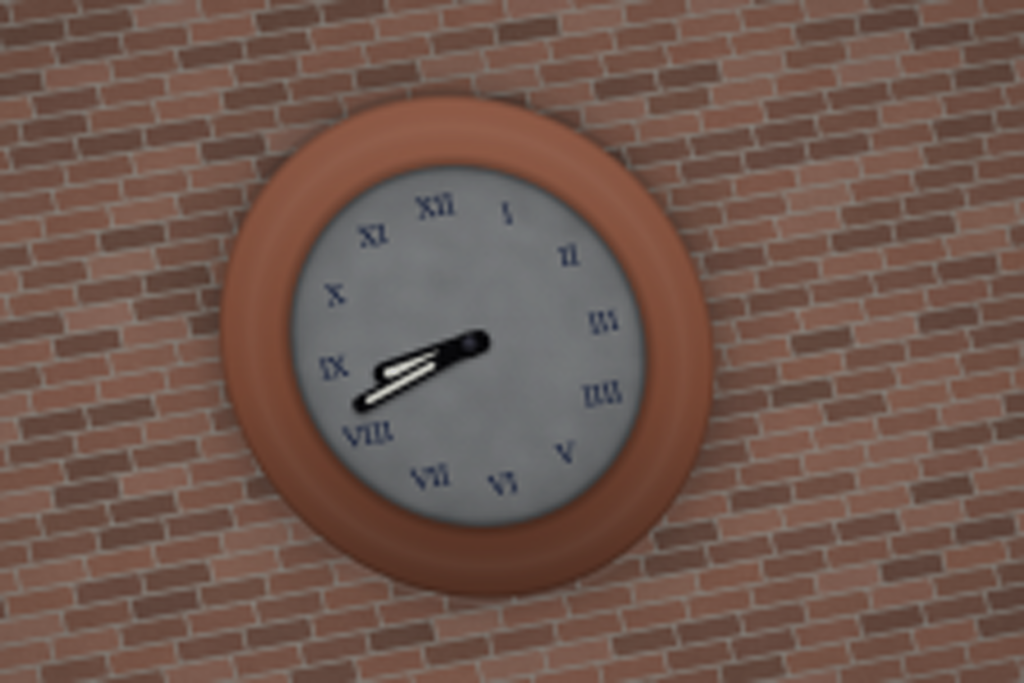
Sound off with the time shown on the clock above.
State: 8:42
